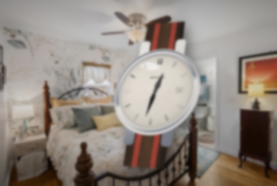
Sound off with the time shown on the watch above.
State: 12:32
